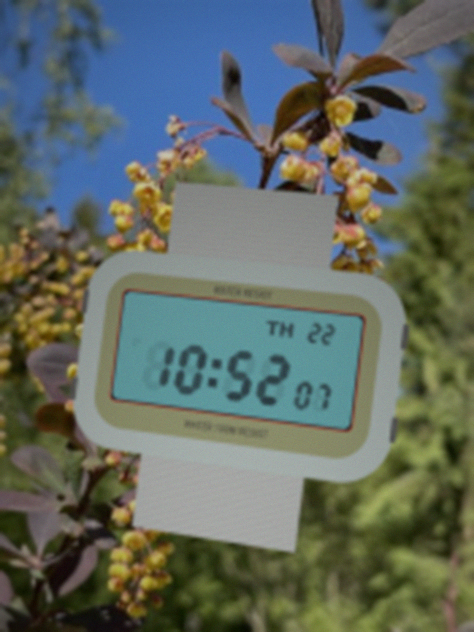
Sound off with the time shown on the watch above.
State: 10:52:07
